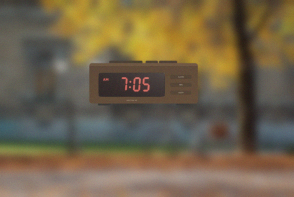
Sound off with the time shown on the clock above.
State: 7:05
